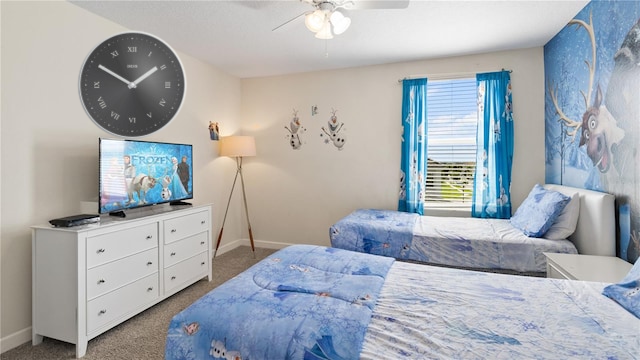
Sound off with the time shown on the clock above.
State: 1:50
